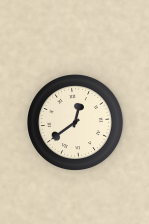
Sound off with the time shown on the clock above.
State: 12:40
